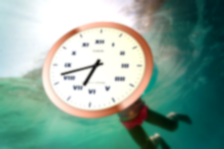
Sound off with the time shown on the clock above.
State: 6:42
